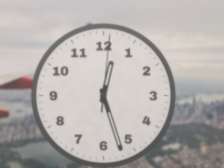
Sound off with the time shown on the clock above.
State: 12:27:01
